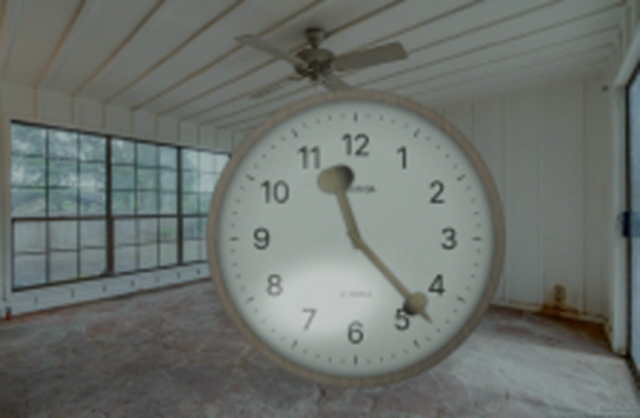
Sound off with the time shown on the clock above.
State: 11:23
